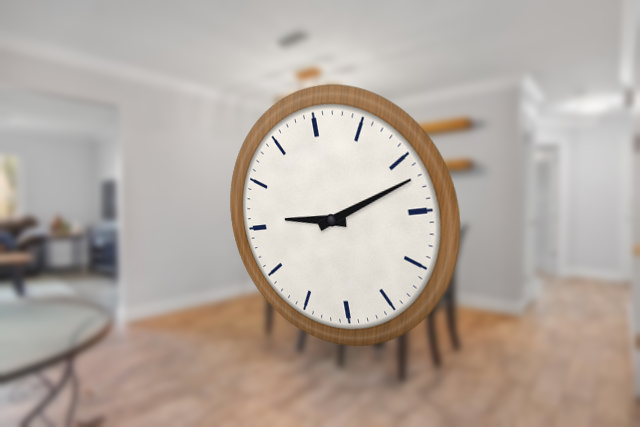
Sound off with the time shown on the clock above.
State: 9:12
